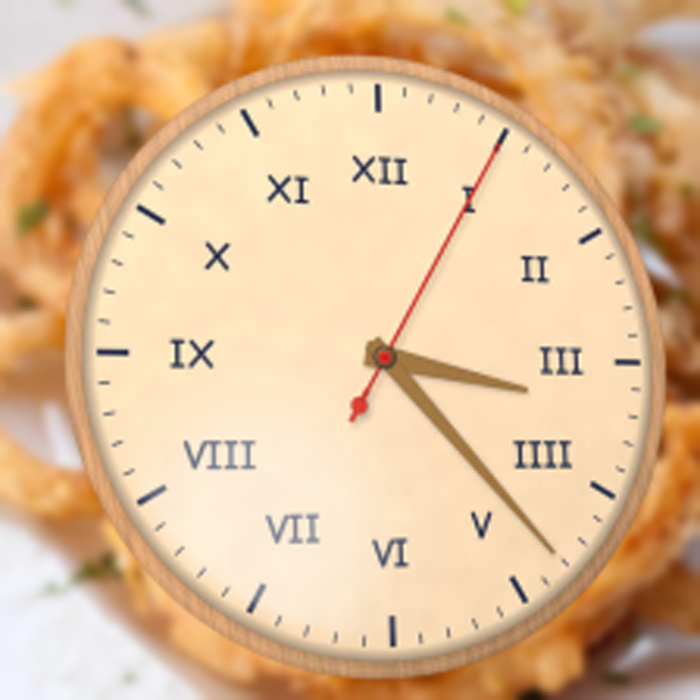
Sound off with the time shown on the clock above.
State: 3:23:05
